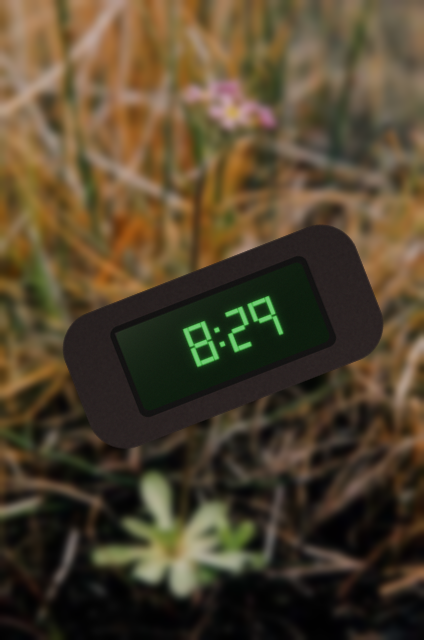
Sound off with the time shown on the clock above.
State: 8:29
